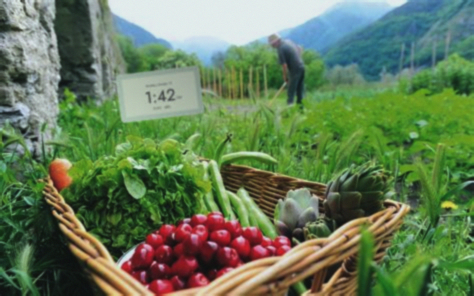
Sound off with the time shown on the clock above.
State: 1:42
